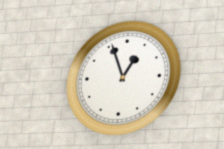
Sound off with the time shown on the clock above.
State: 12:56
